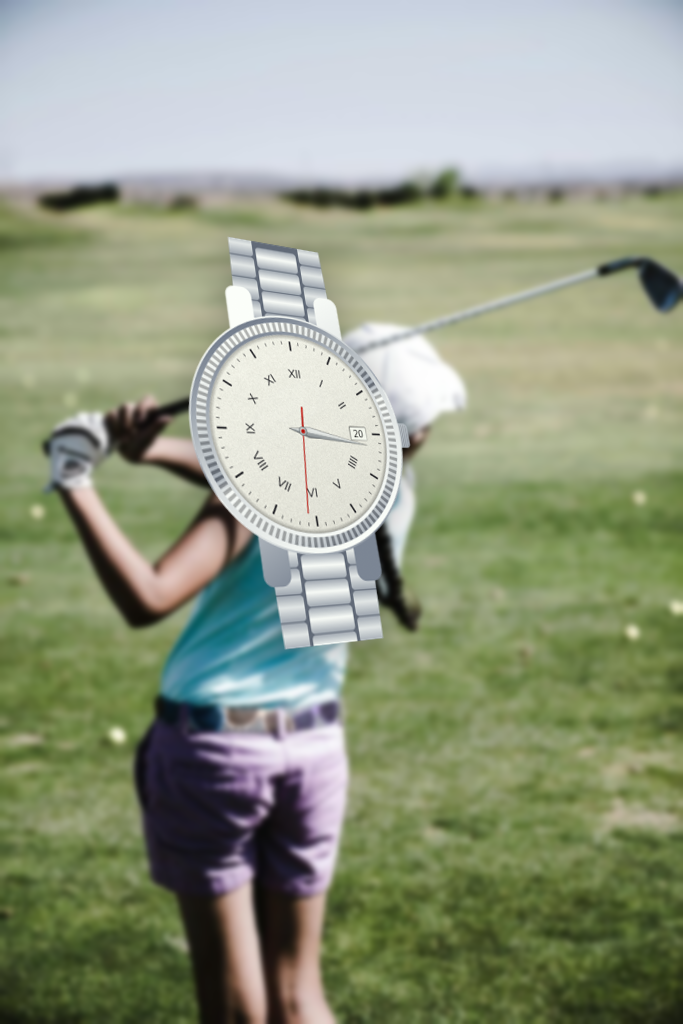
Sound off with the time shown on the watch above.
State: 3:16:31
